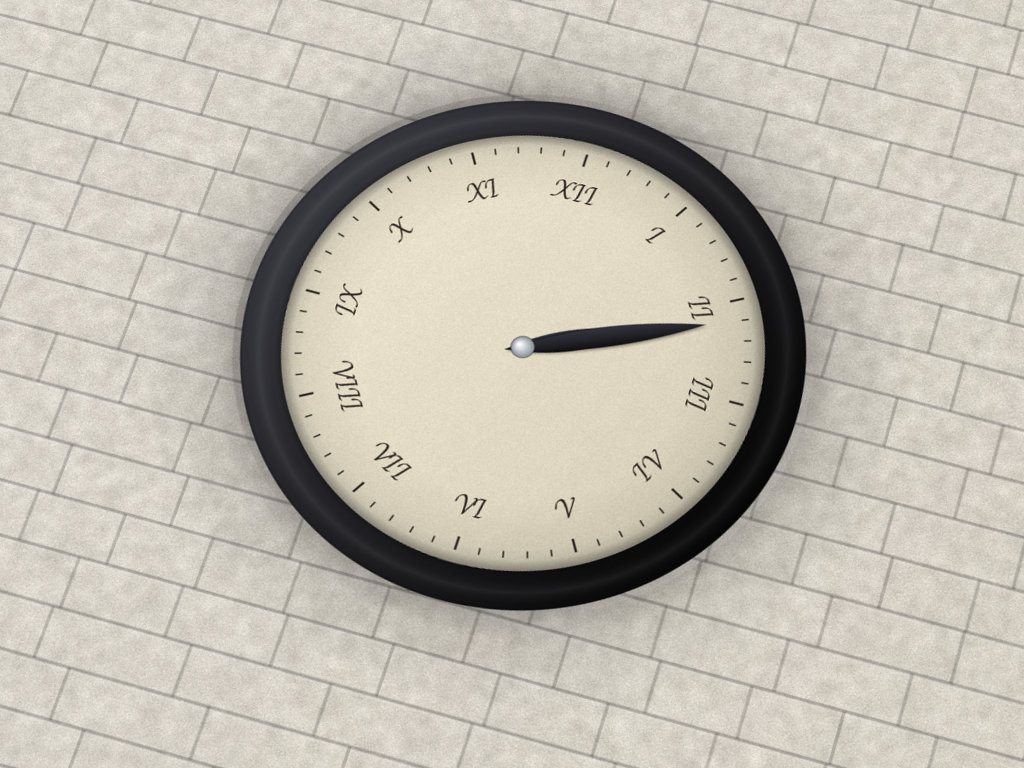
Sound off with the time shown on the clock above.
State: 2:11
